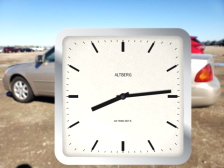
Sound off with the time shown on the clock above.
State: 8:14
